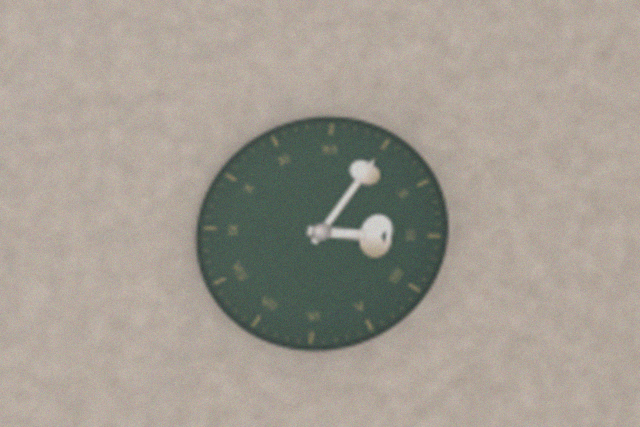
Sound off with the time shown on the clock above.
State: 3:05
